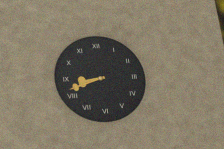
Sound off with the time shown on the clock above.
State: 8:42
